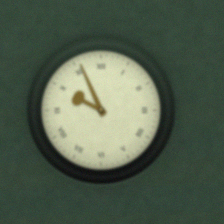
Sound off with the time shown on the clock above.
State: 9:56
